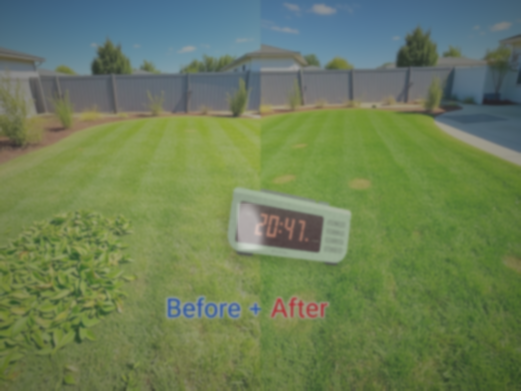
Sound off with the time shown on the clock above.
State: 20:47
